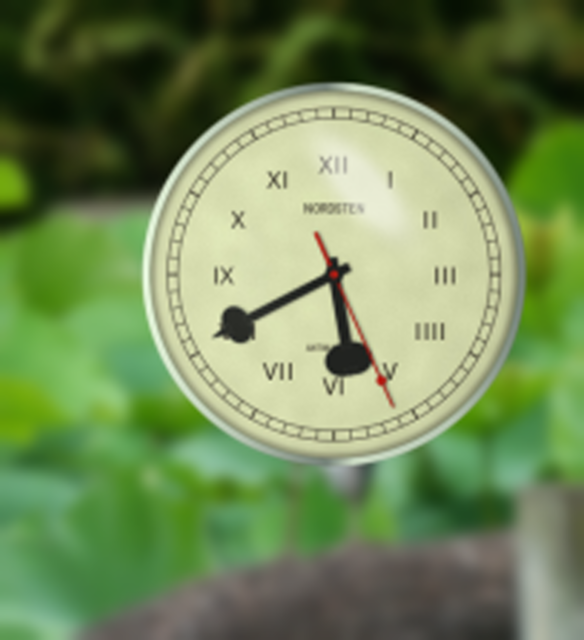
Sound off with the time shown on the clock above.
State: 5:40:26
